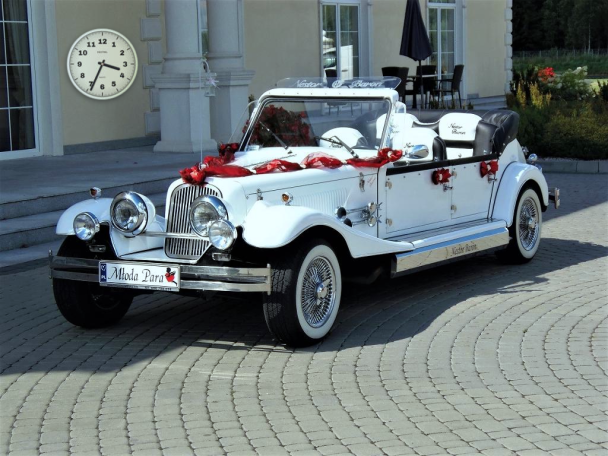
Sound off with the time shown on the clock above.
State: 3:34
